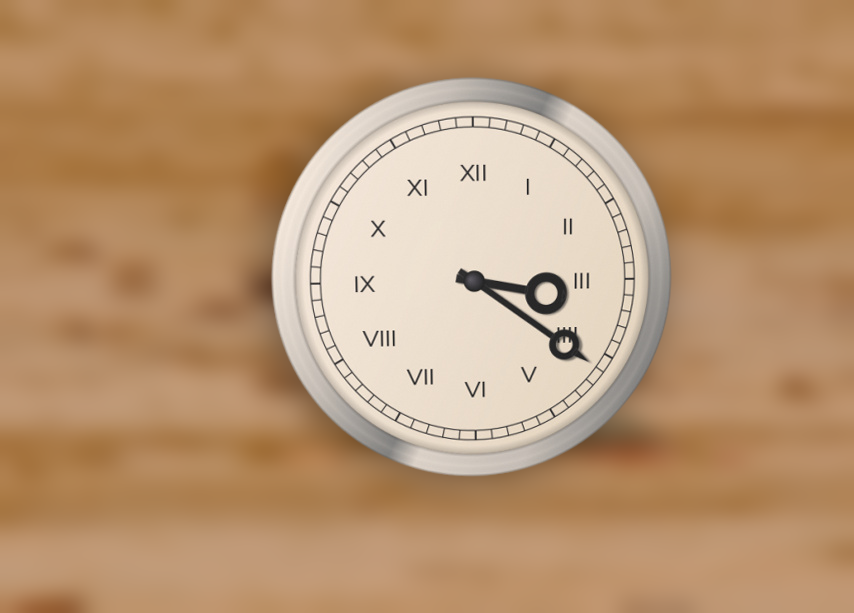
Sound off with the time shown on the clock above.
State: 3:21
